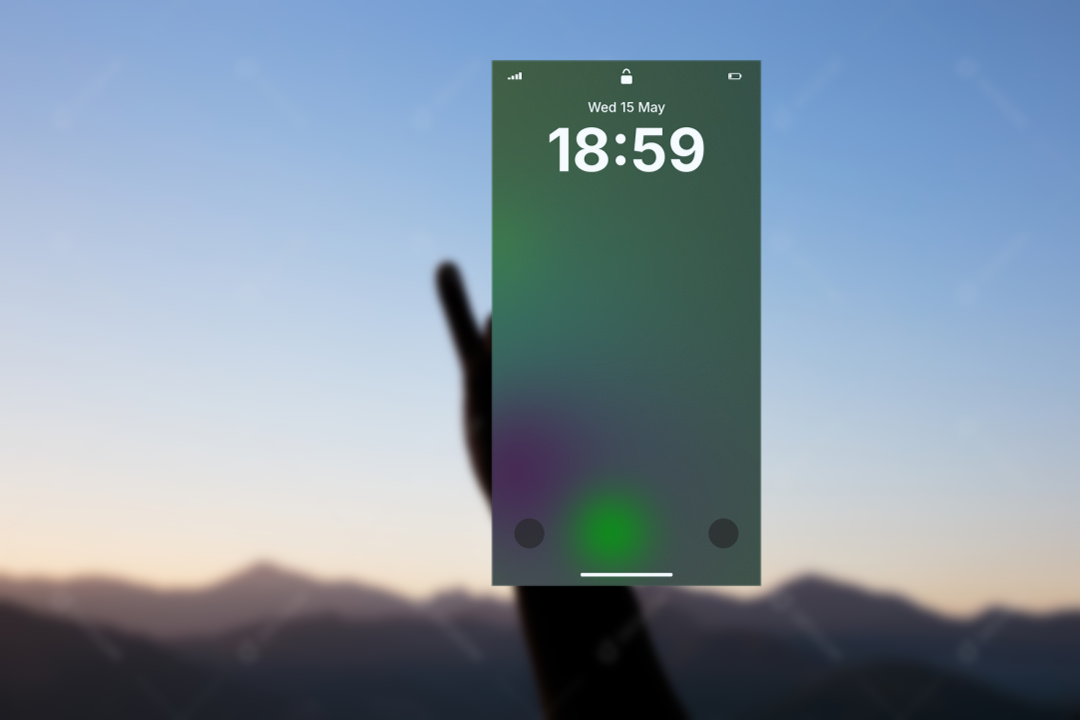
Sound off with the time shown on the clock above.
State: 18:59
